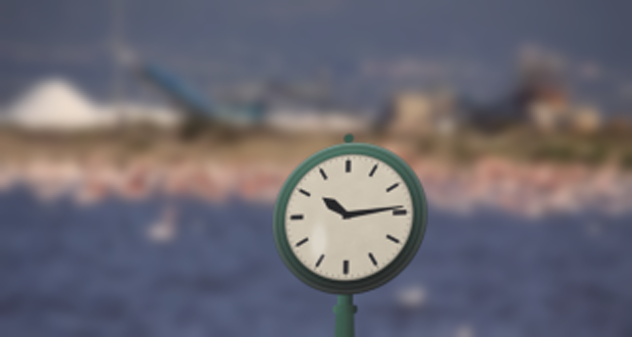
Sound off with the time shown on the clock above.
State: 10:14
